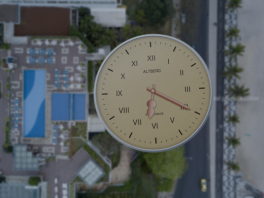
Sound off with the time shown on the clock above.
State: 6:20
